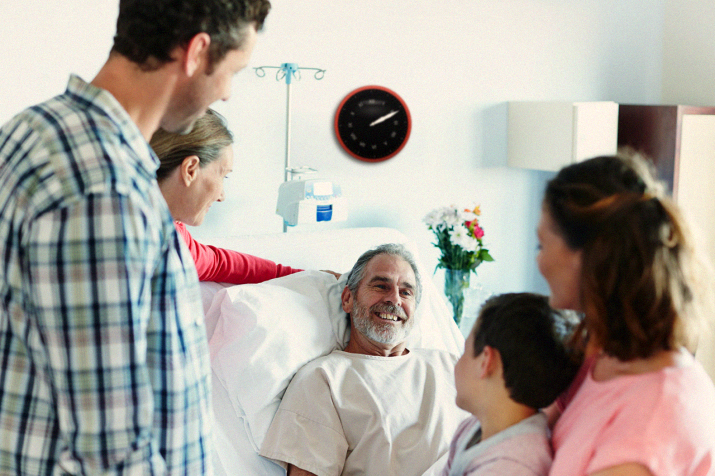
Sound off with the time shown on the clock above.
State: 2:11
